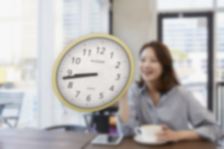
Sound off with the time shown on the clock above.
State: 8:43
